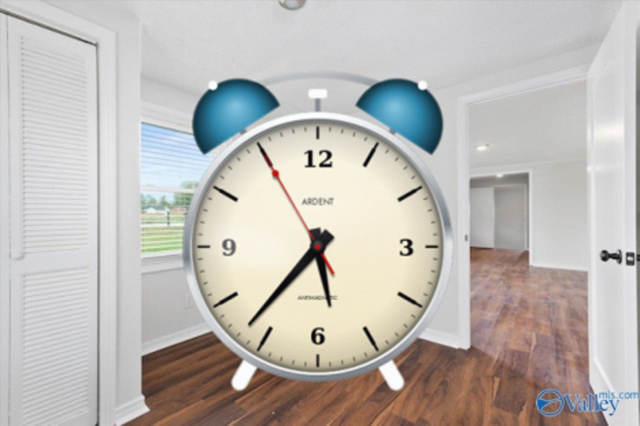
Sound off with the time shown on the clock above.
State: 5:36:55
